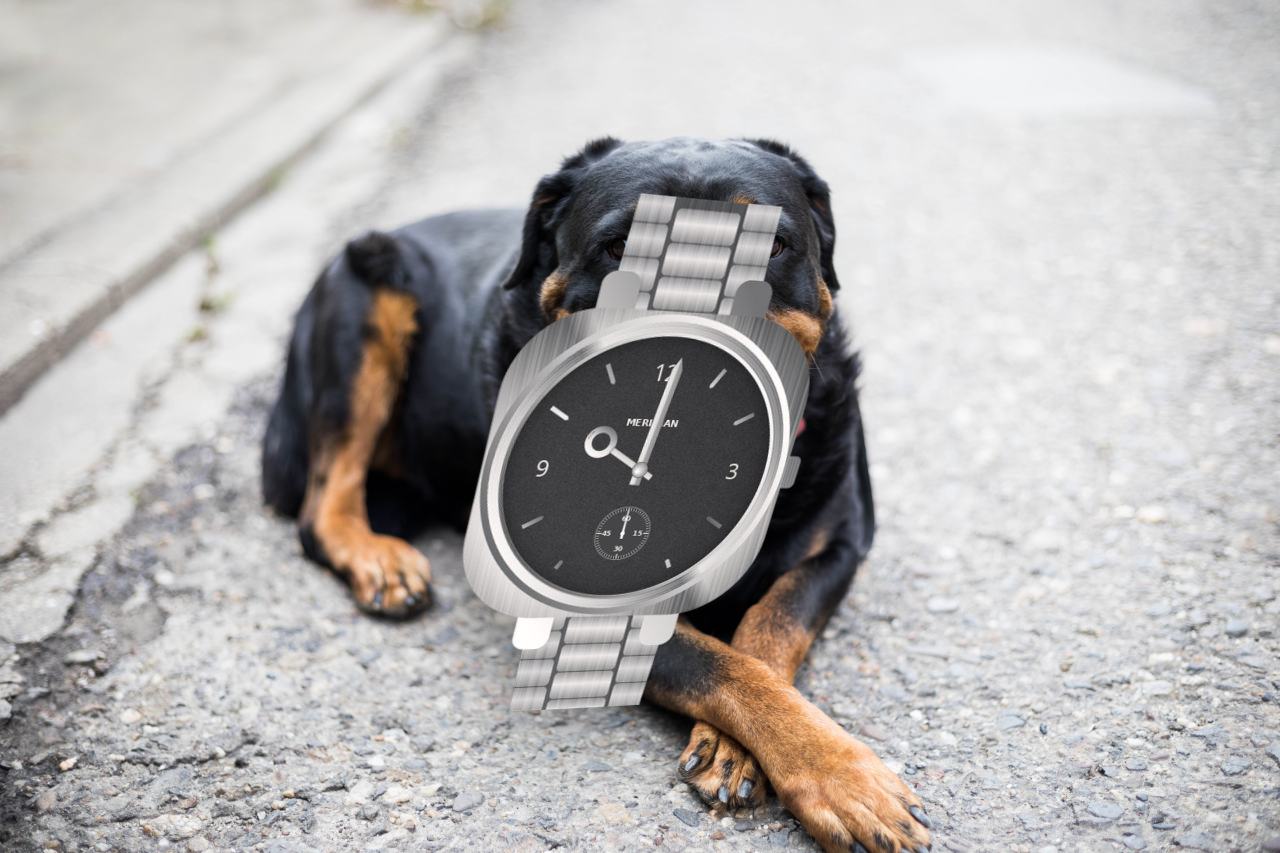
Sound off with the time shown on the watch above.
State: 10:01
